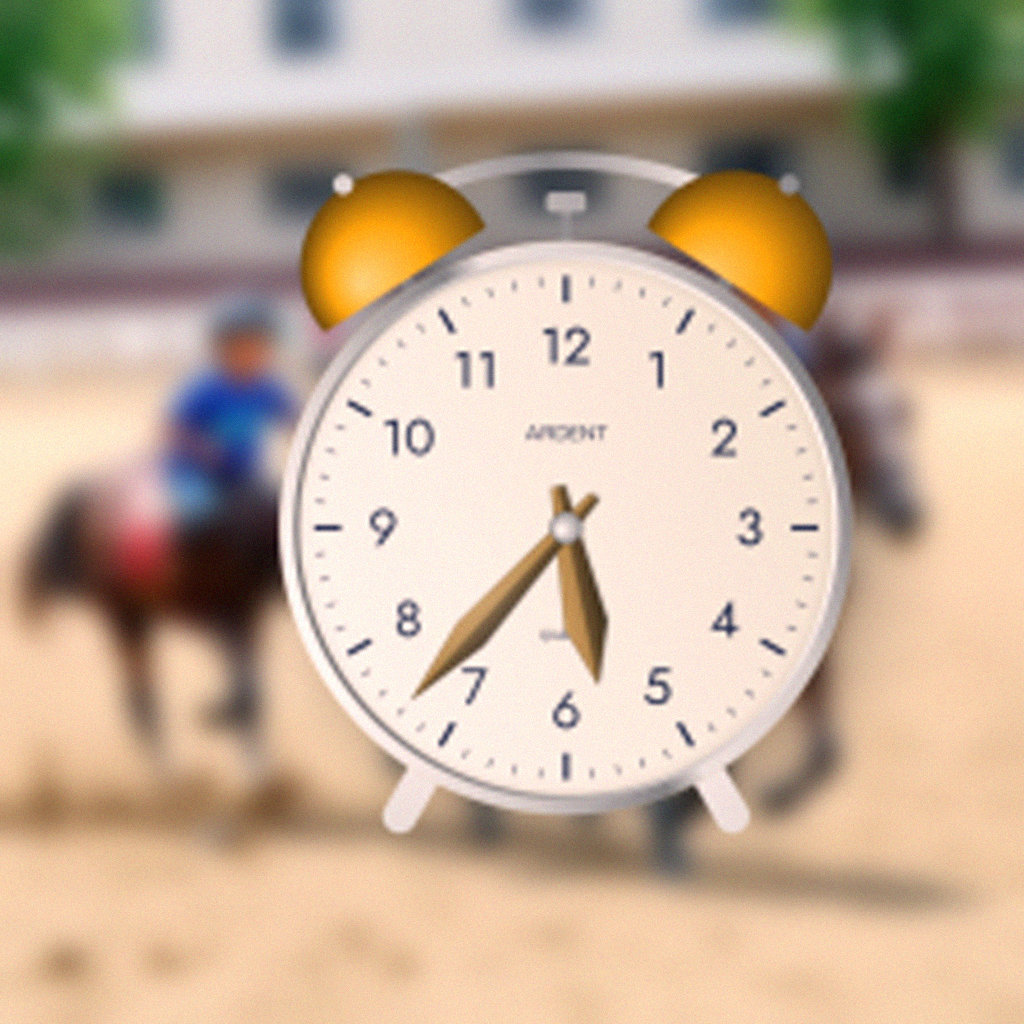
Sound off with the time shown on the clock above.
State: 5:37
